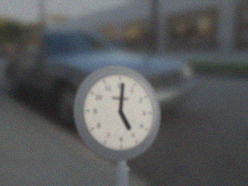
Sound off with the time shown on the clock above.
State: 5:01
